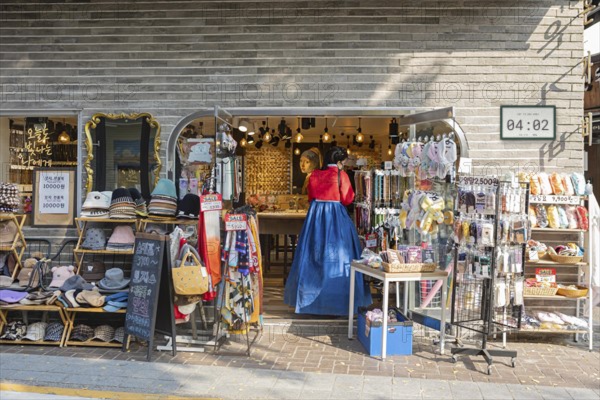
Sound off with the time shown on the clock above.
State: 4:02
